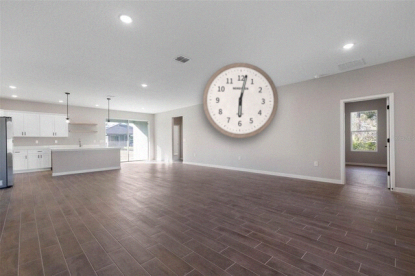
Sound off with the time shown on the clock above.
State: 6:02
